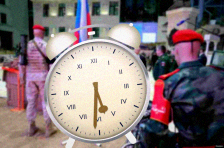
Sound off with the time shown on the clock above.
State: 5:31
